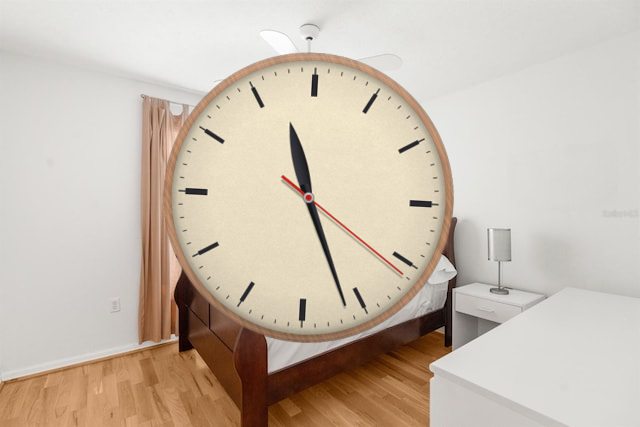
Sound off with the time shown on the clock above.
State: 11:26:21
